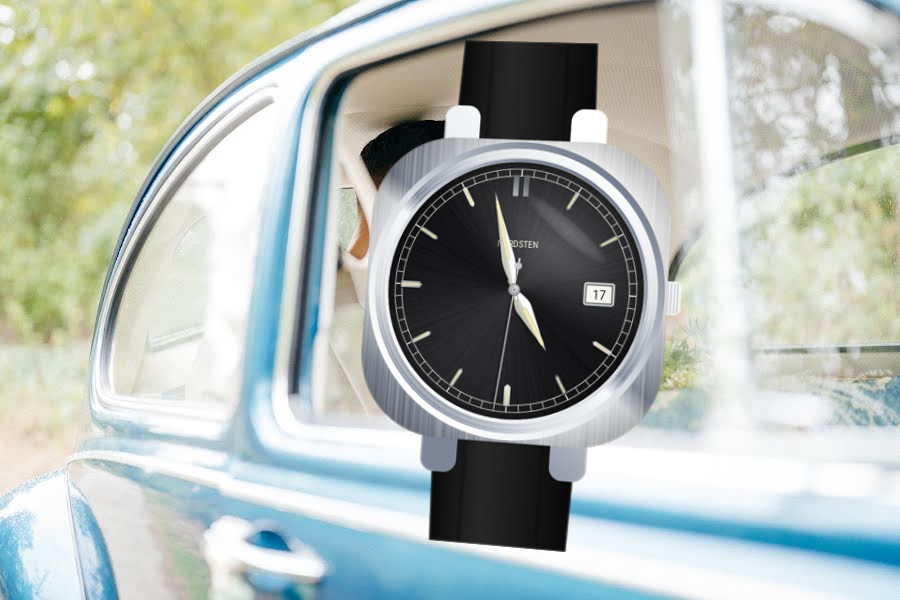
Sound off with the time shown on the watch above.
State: 4:57:31
